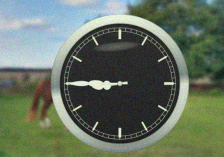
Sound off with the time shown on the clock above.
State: 8:45
